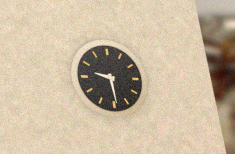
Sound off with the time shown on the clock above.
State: 9:29
